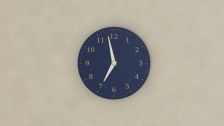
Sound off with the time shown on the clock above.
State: 6:58
